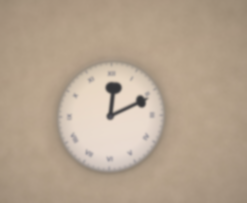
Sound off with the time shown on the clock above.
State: 12:11
